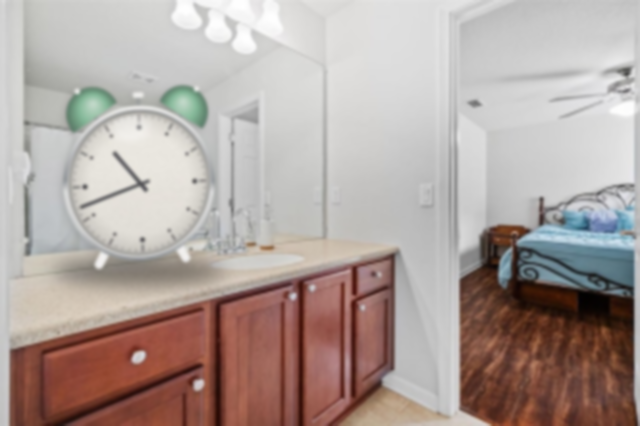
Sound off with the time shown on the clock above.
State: 10:42
